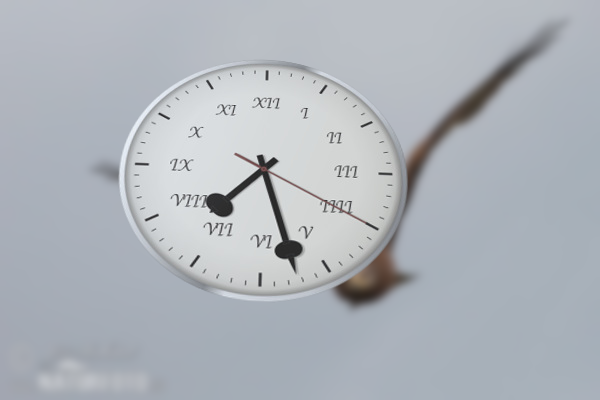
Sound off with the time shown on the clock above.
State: 7:27:20
